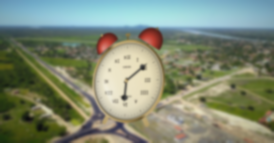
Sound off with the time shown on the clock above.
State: 6:09
